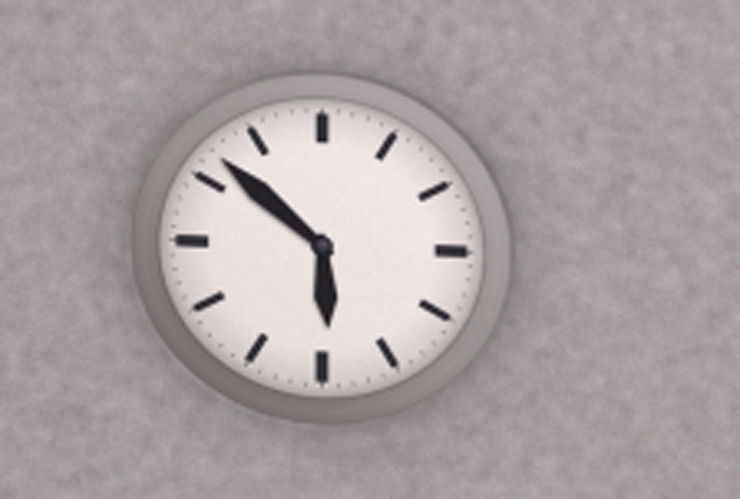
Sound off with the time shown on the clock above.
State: 5:52
